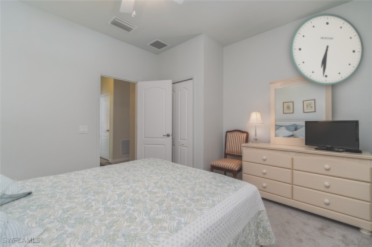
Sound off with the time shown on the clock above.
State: 6:31
